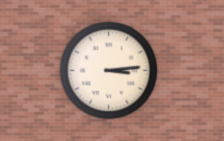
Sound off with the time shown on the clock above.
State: 3:14
